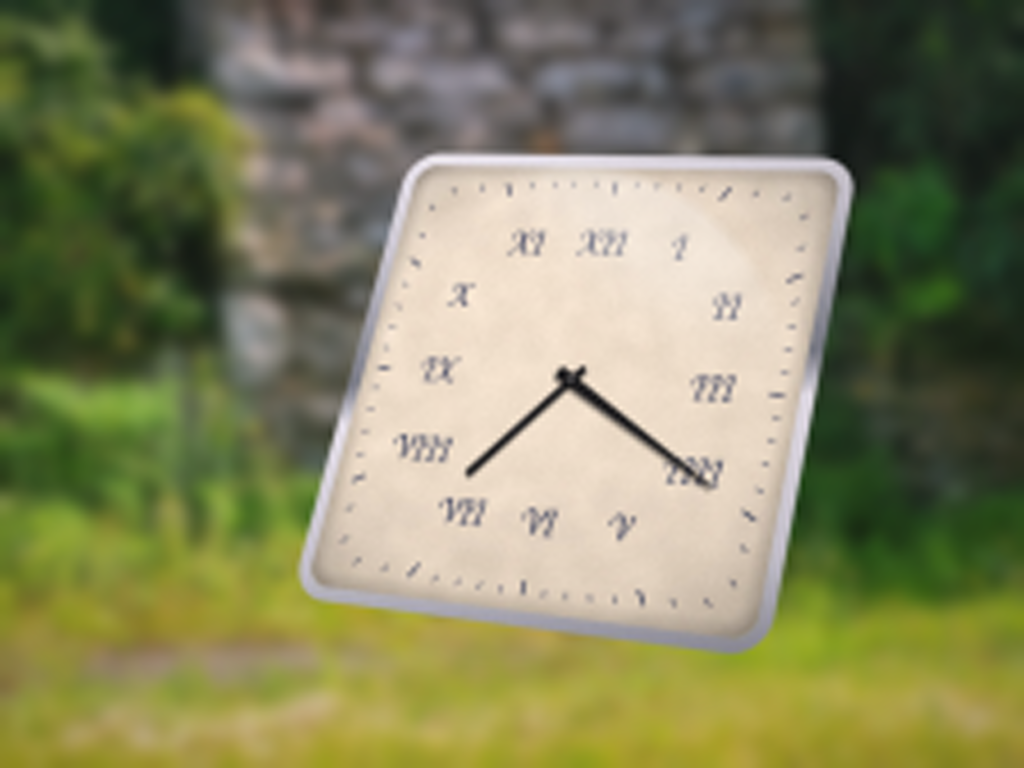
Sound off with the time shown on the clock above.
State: 7:20
